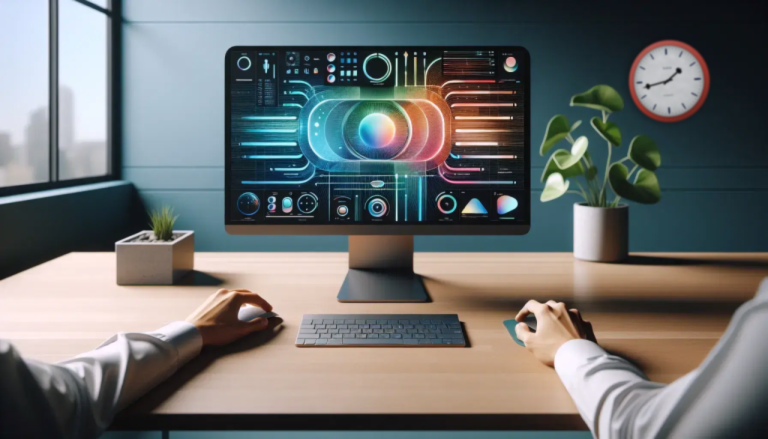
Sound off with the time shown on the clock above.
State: 1:43
